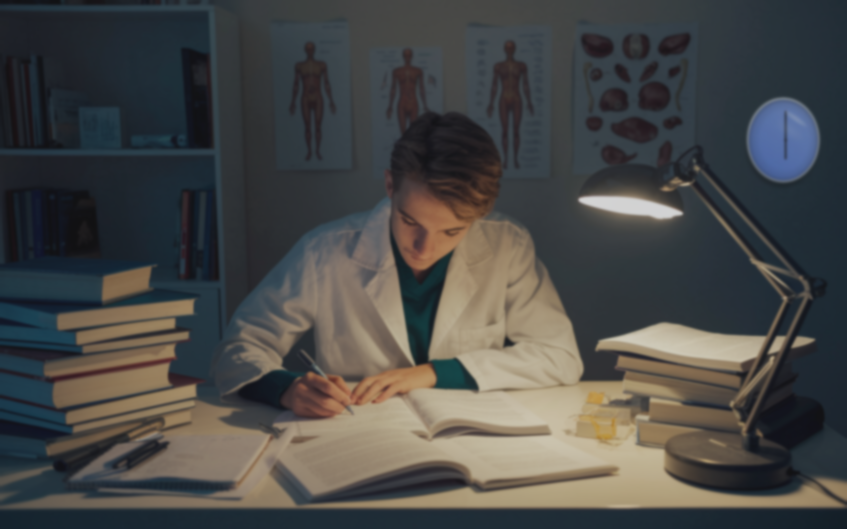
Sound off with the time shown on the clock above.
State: 6:00
